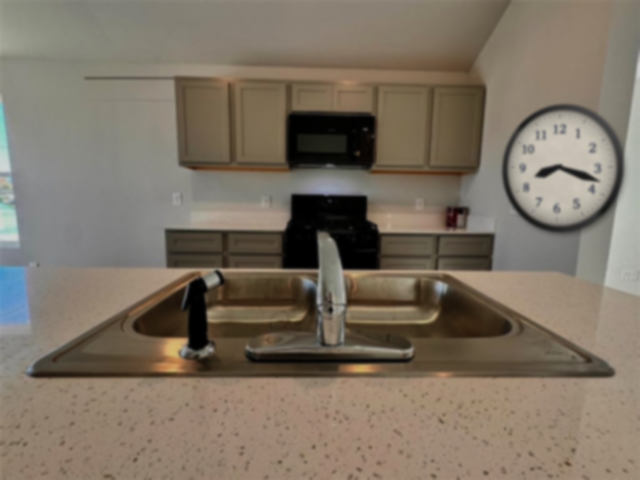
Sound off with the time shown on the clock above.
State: 8:18
